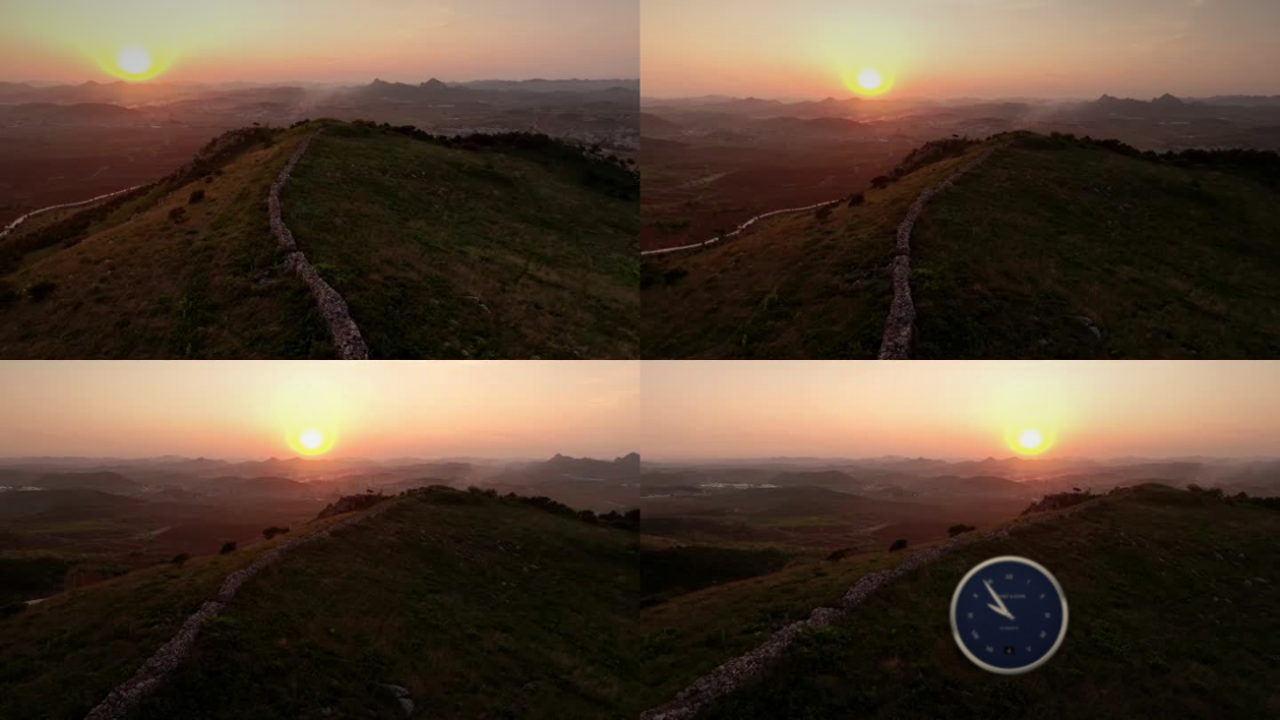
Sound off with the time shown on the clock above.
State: 9:54
